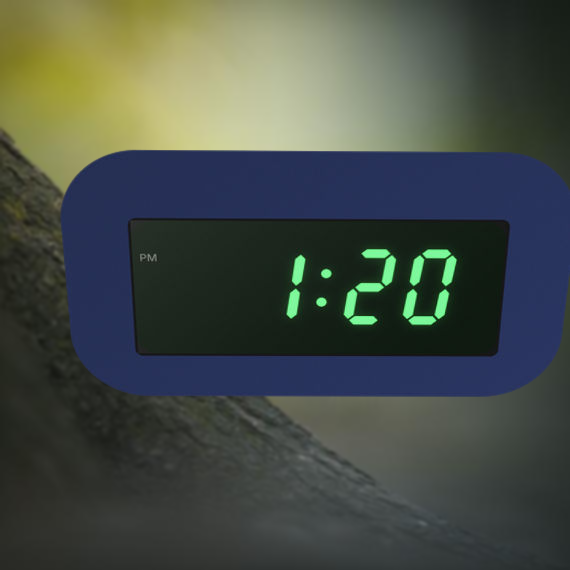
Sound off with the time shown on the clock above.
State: 1:20
